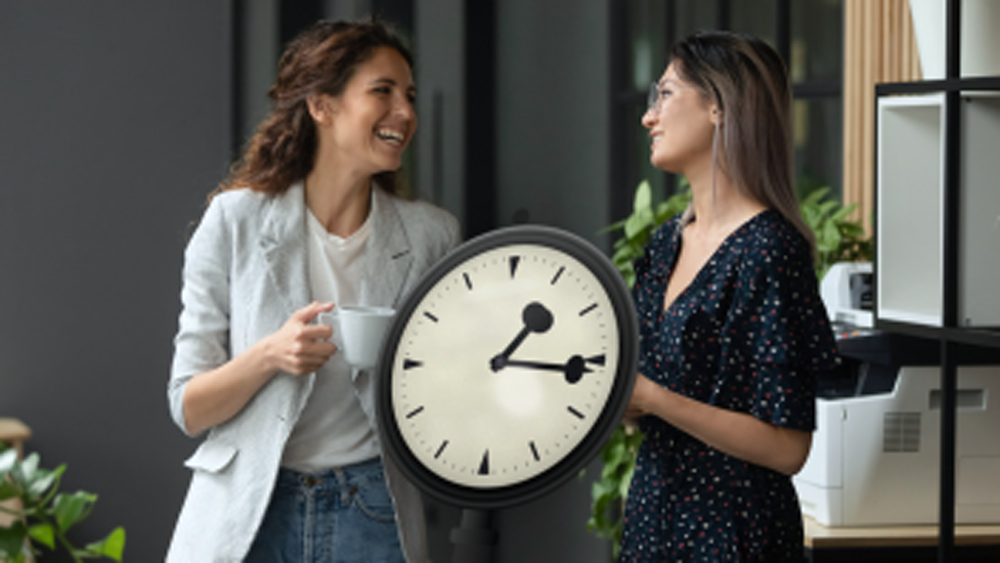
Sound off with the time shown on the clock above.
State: 1:16
